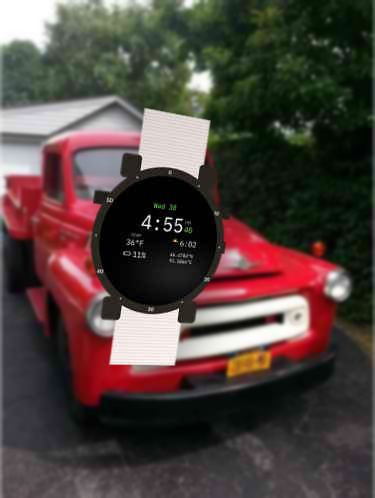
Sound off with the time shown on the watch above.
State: 4:55:40
